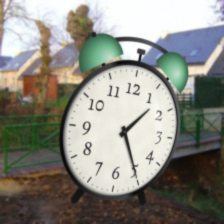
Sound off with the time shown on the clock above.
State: 1:25
